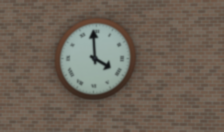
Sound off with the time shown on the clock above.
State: 3:59
